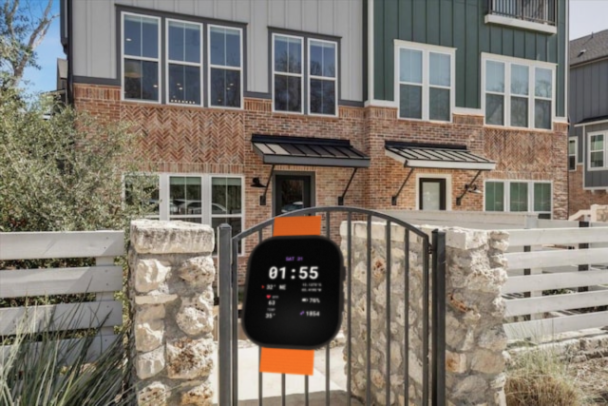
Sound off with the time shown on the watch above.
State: 1:55
